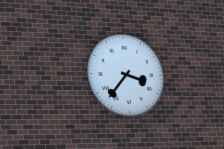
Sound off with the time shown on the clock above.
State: 3:37
